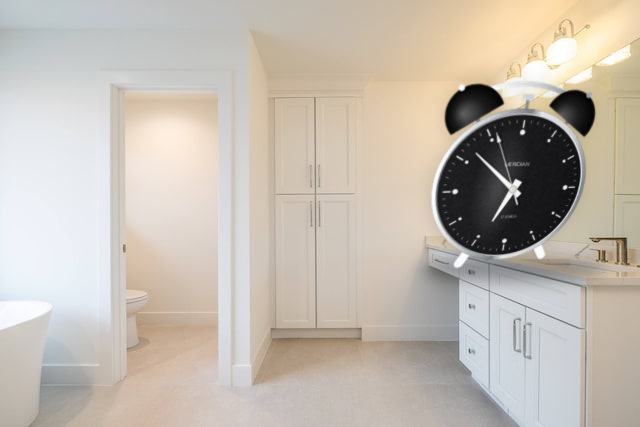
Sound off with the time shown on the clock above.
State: 6:51:56
